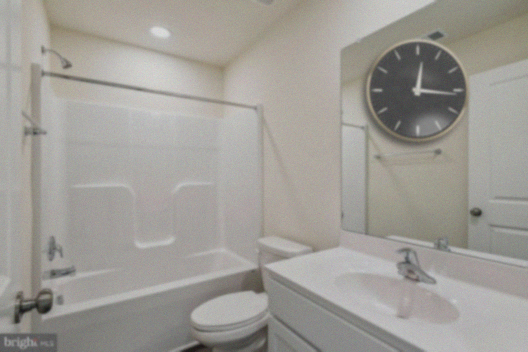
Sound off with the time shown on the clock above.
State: 12:16
